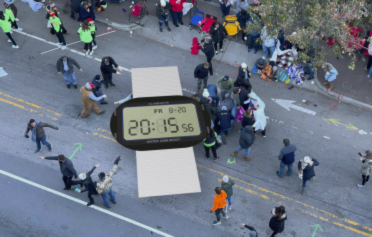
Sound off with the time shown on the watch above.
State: 20:15
